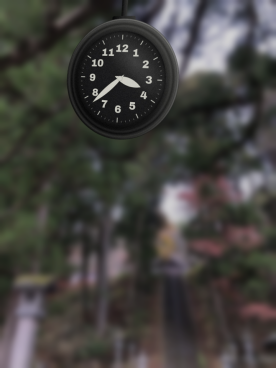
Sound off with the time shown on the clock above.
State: 3:38
